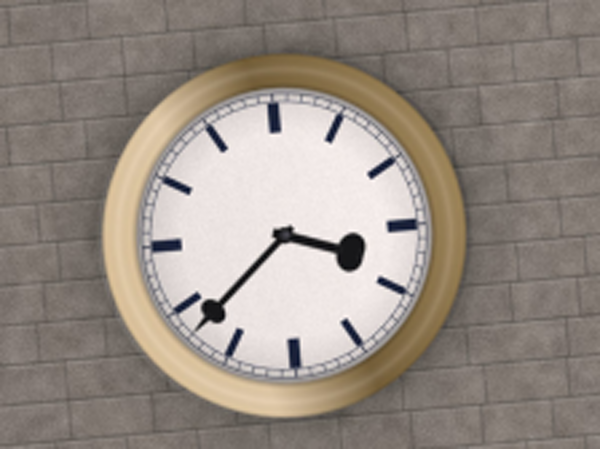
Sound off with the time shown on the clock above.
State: 3:38
